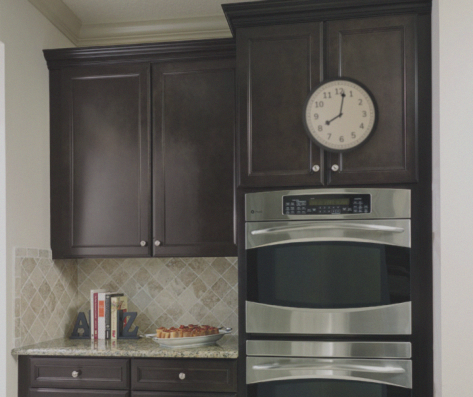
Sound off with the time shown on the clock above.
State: 8:02
